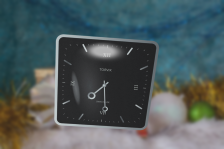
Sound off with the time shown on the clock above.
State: 7:29
